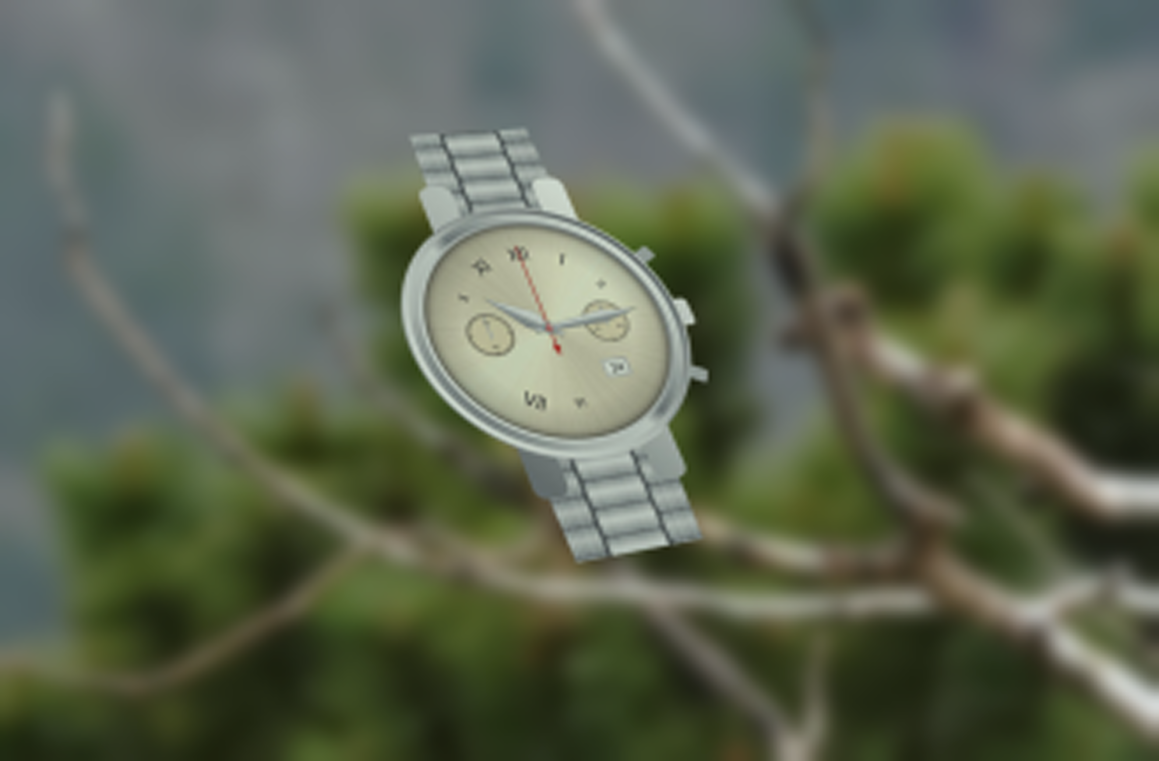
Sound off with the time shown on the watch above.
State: 10:14
